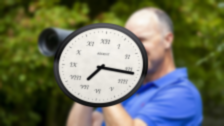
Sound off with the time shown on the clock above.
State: 7:16
